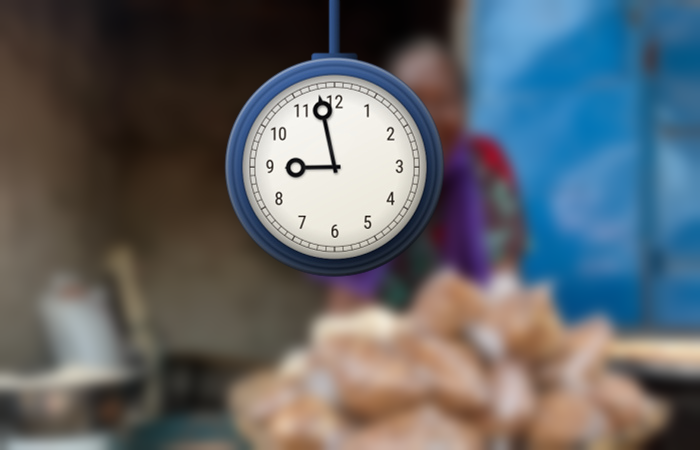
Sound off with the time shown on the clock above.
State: 8:58
